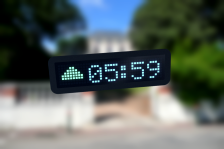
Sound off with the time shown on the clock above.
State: 5:59
